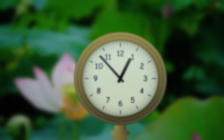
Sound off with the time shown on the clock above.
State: 12:53
